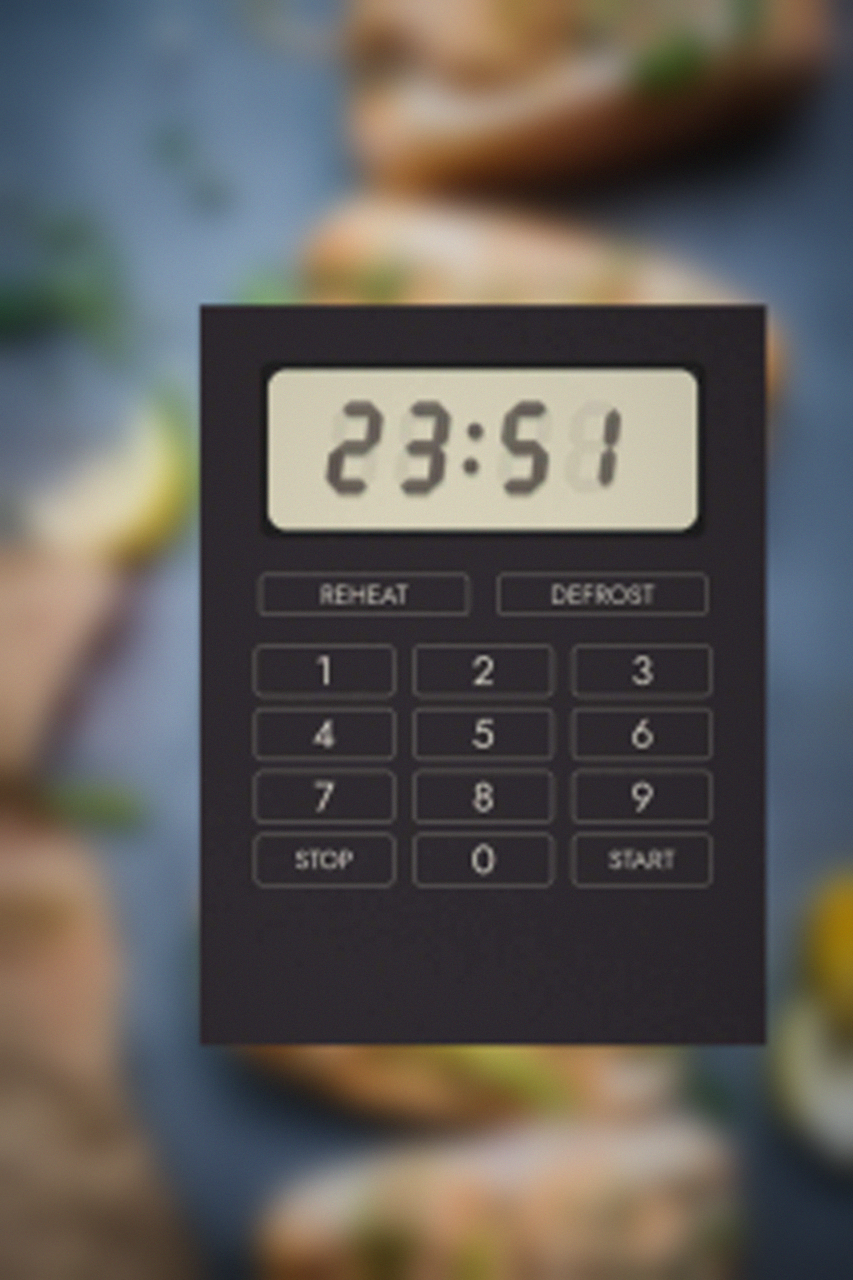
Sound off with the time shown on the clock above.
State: 23:51
